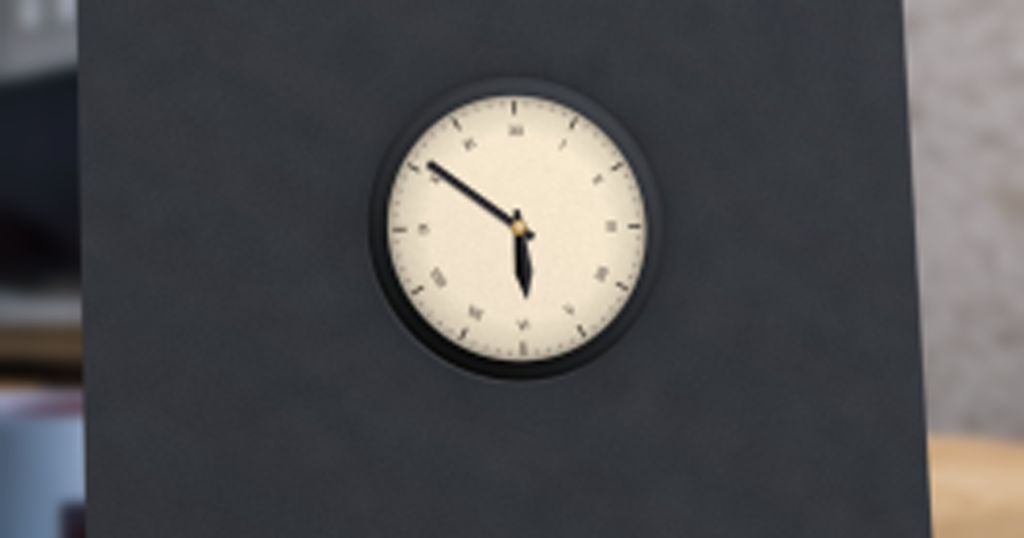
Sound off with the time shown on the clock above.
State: 5:51
